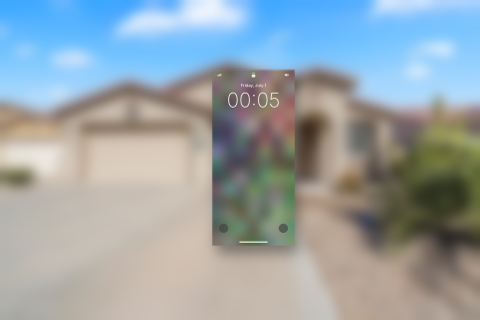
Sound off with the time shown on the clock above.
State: 0:05
